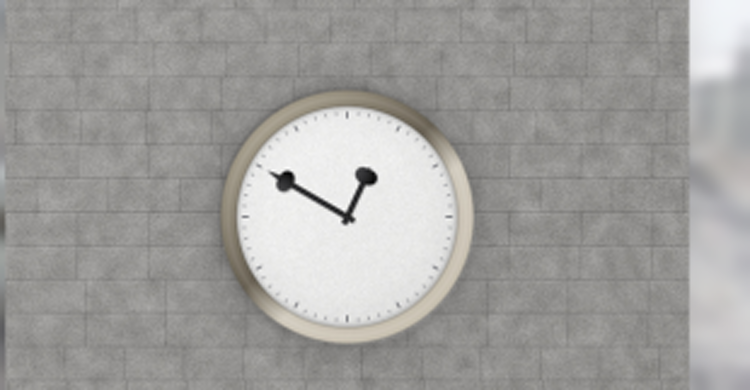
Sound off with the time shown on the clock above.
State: 12:50
